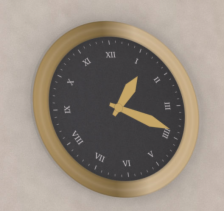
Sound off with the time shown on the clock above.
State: 1:19
